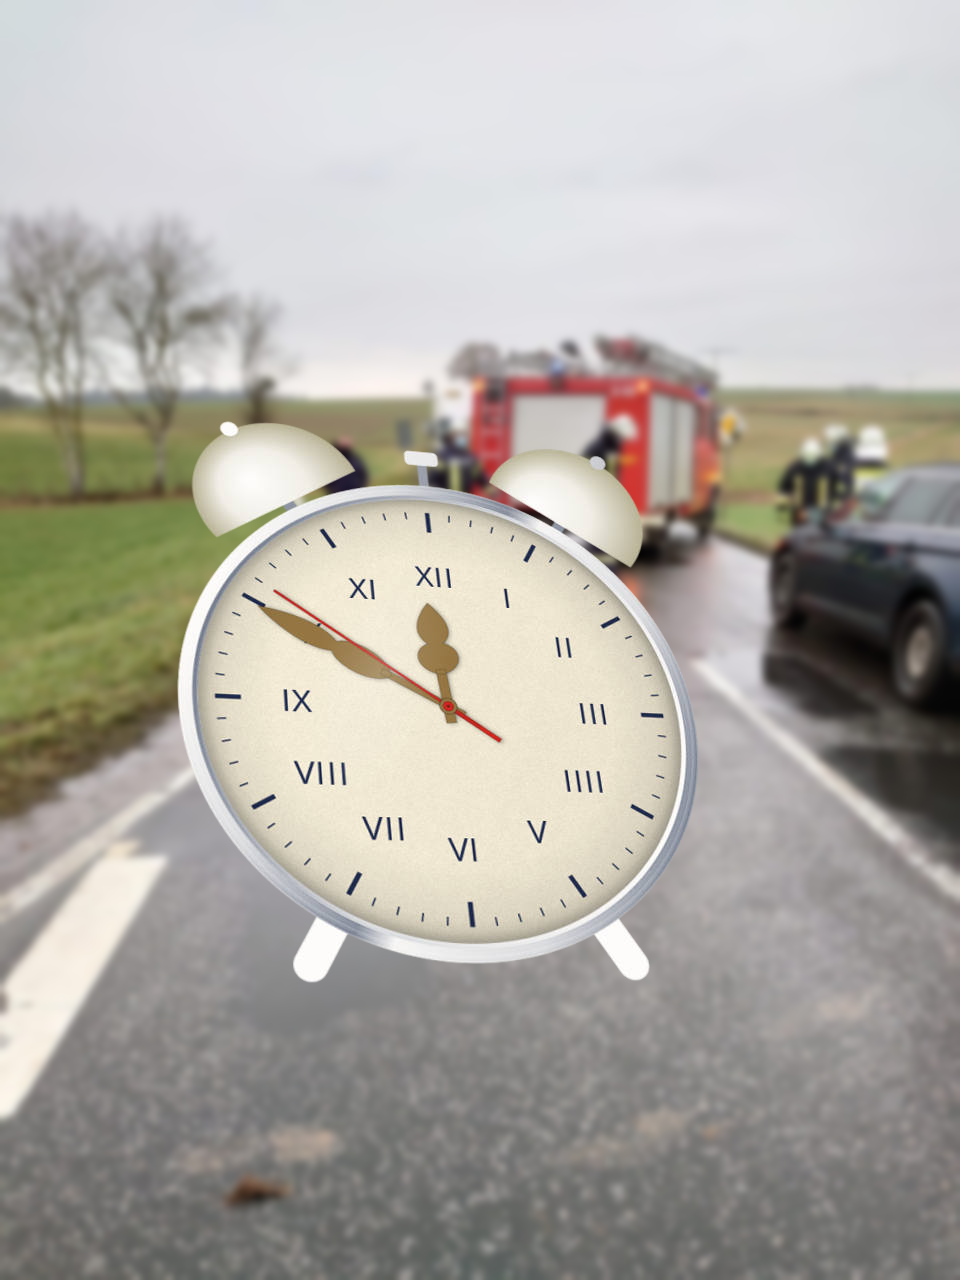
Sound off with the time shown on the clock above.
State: 11:49:51
